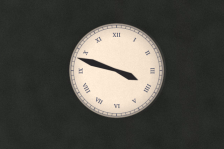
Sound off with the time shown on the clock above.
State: 3:48
